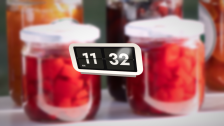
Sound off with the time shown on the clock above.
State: 11:32
